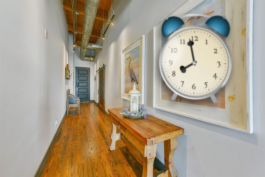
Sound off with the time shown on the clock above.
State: 7:58
